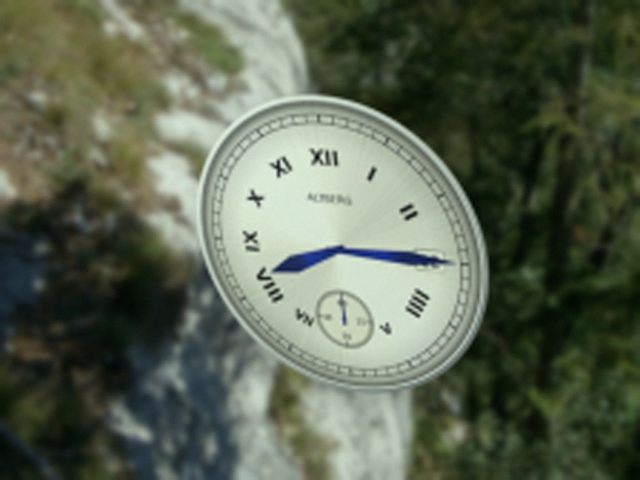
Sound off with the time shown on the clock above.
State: 8:15
